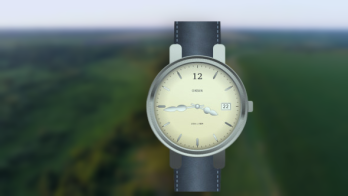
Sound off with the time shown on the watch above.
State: 3:44
